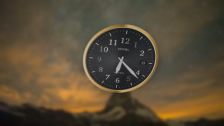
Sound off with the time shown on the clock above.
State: 6:22
